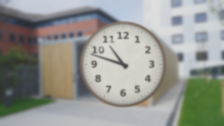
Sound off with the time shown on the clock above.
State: 10:48
